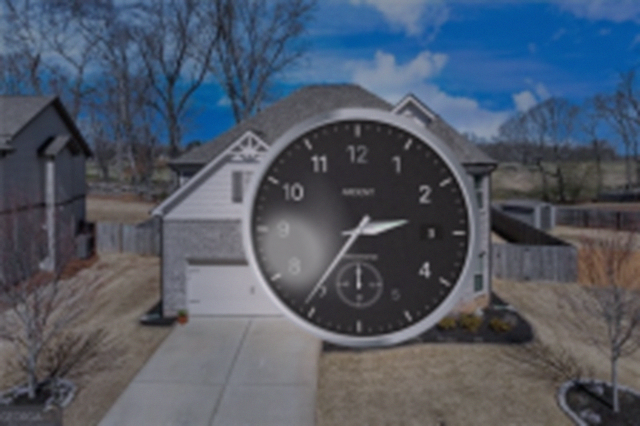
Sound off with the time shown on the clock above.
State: 2:36
